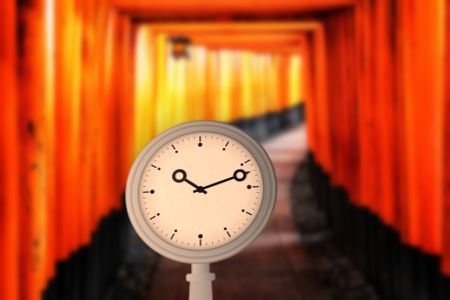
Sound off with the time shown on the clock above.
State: 10:12
